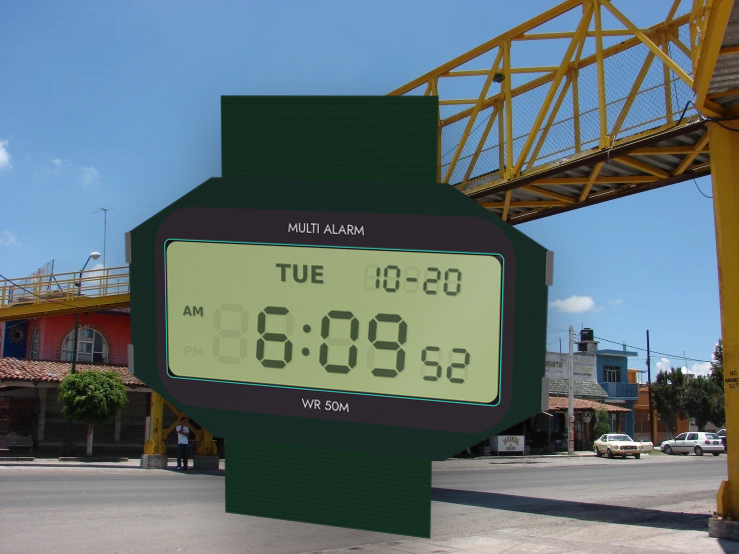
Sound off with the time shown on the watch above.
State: 6:09:52
